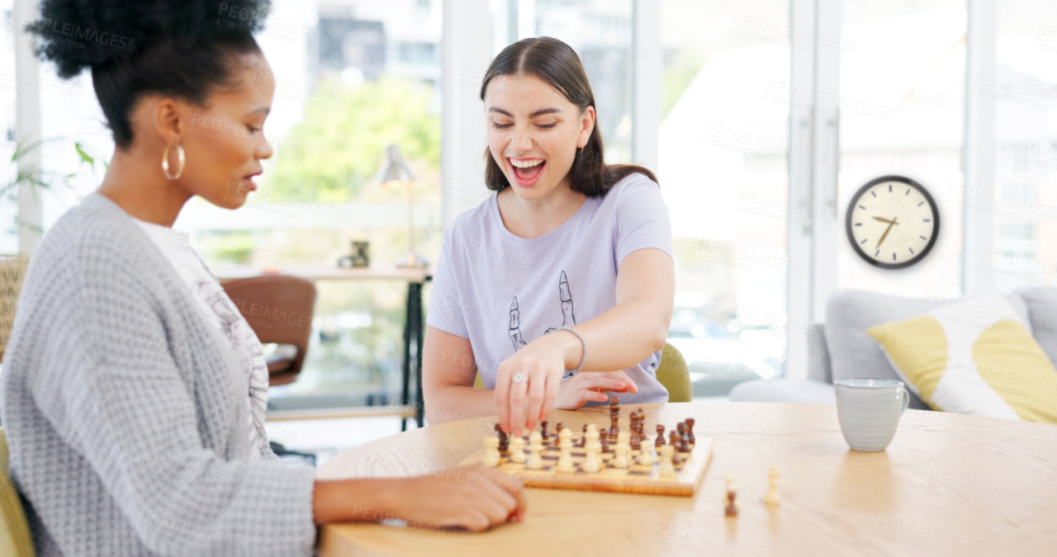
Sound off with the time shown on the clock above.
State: 9:36
